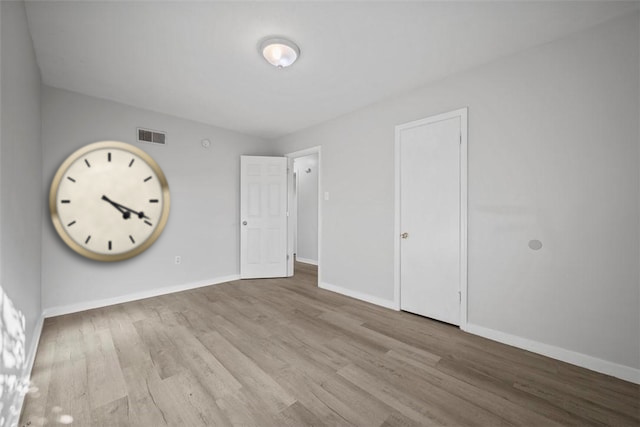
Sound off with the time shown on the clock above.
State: 4:19
